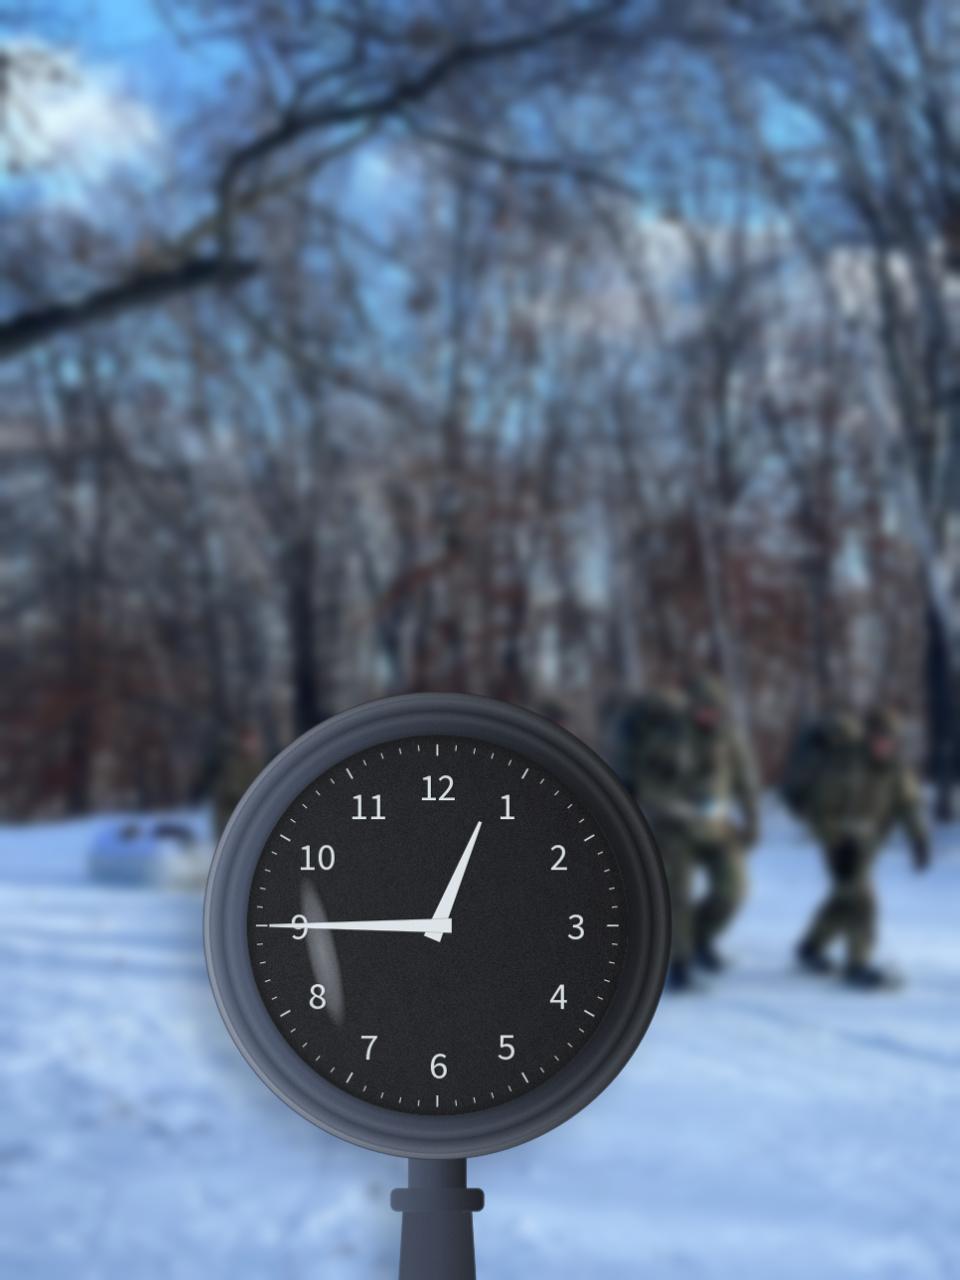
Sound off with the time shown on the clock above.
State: 12:45
